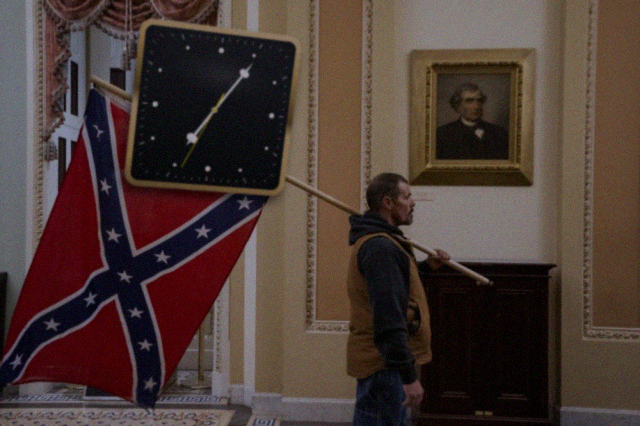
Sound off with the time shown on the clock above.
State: 7:05:34
